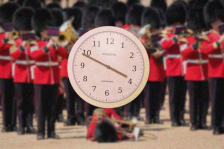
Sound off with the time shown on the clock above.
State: 3:49
